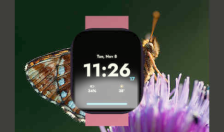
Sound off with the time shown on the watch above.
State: 11:26
